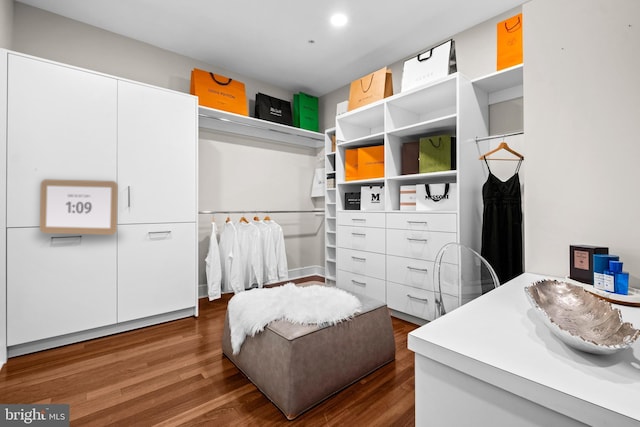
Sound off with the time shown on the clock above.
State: 1:09
